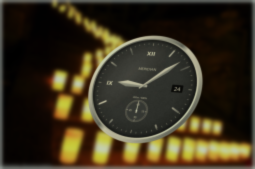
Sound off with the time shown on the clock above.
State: 9:08
